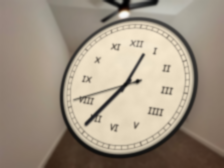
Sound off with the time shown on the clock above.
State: 12:35:41
